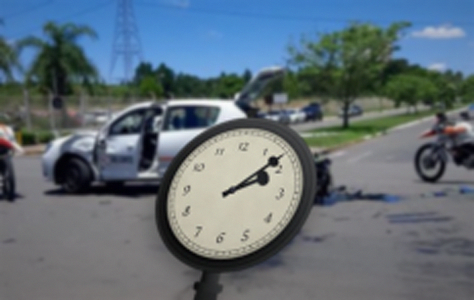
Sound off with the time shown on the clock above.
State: 2:08
